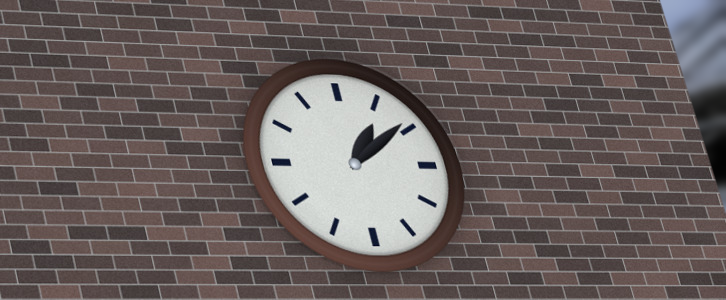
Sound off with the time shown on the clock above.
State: 1:09
